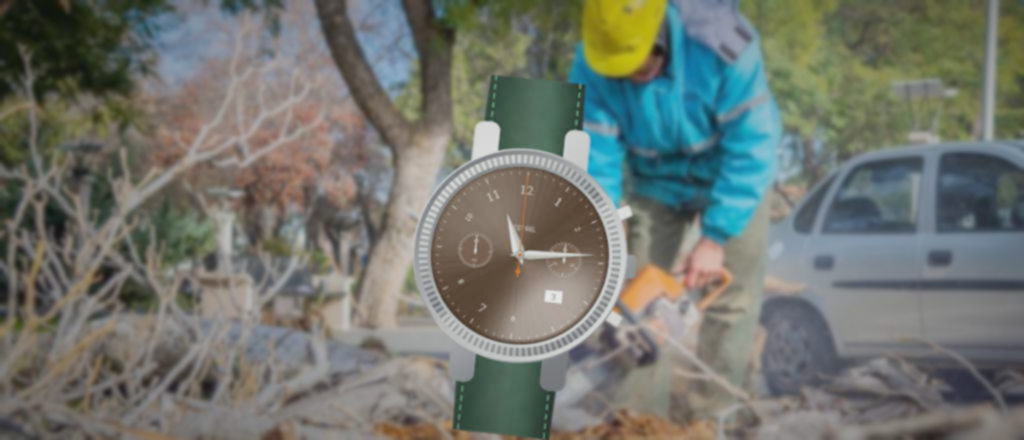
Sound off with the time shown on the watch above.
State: 11:14
